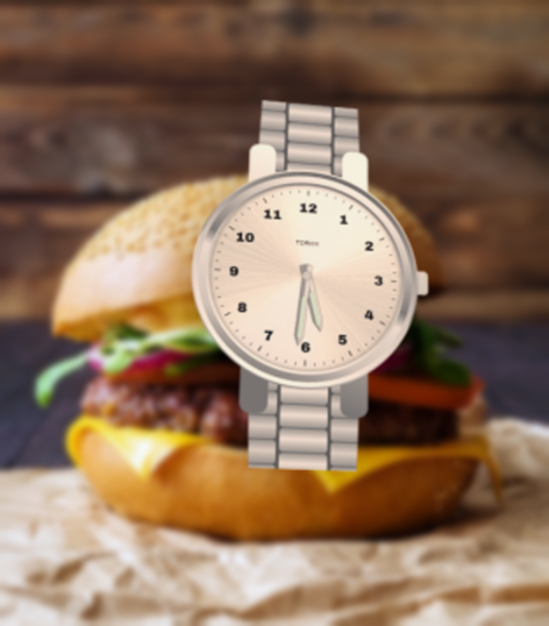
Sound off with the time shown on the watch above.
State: 5:31
